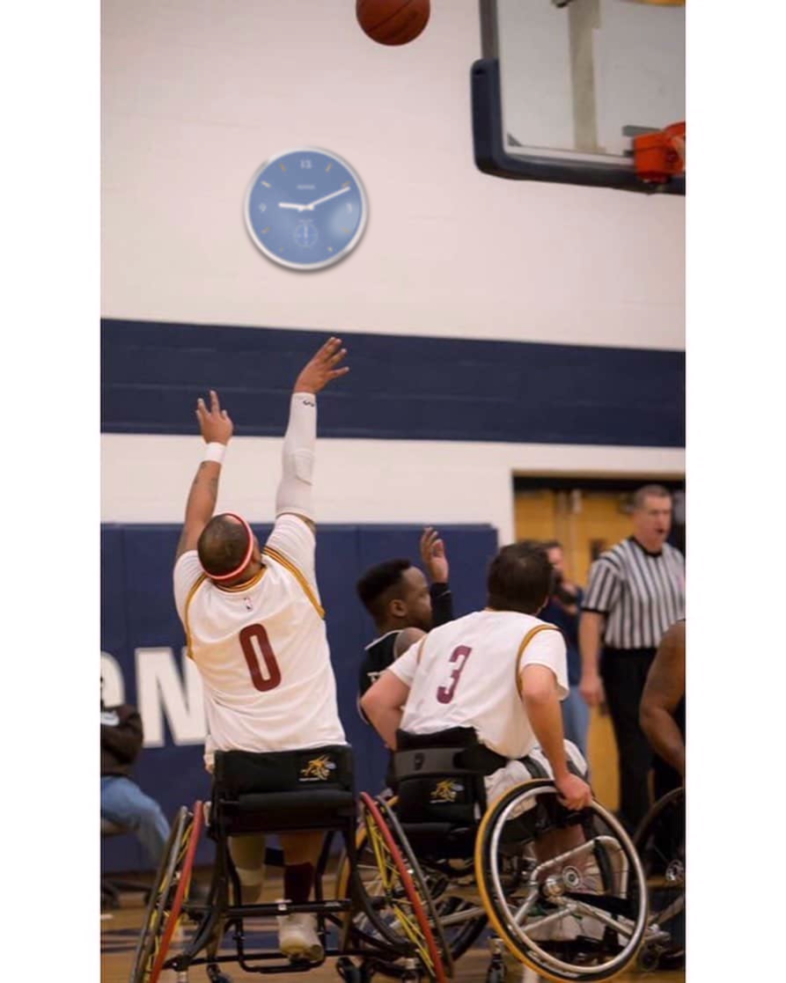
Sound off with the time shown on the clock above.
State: 9:11
